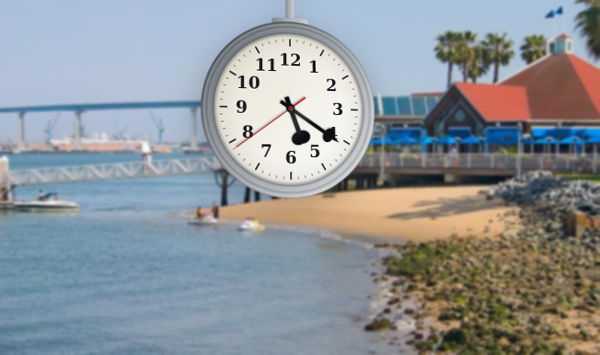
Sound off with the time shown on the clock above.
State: 5:20:39
